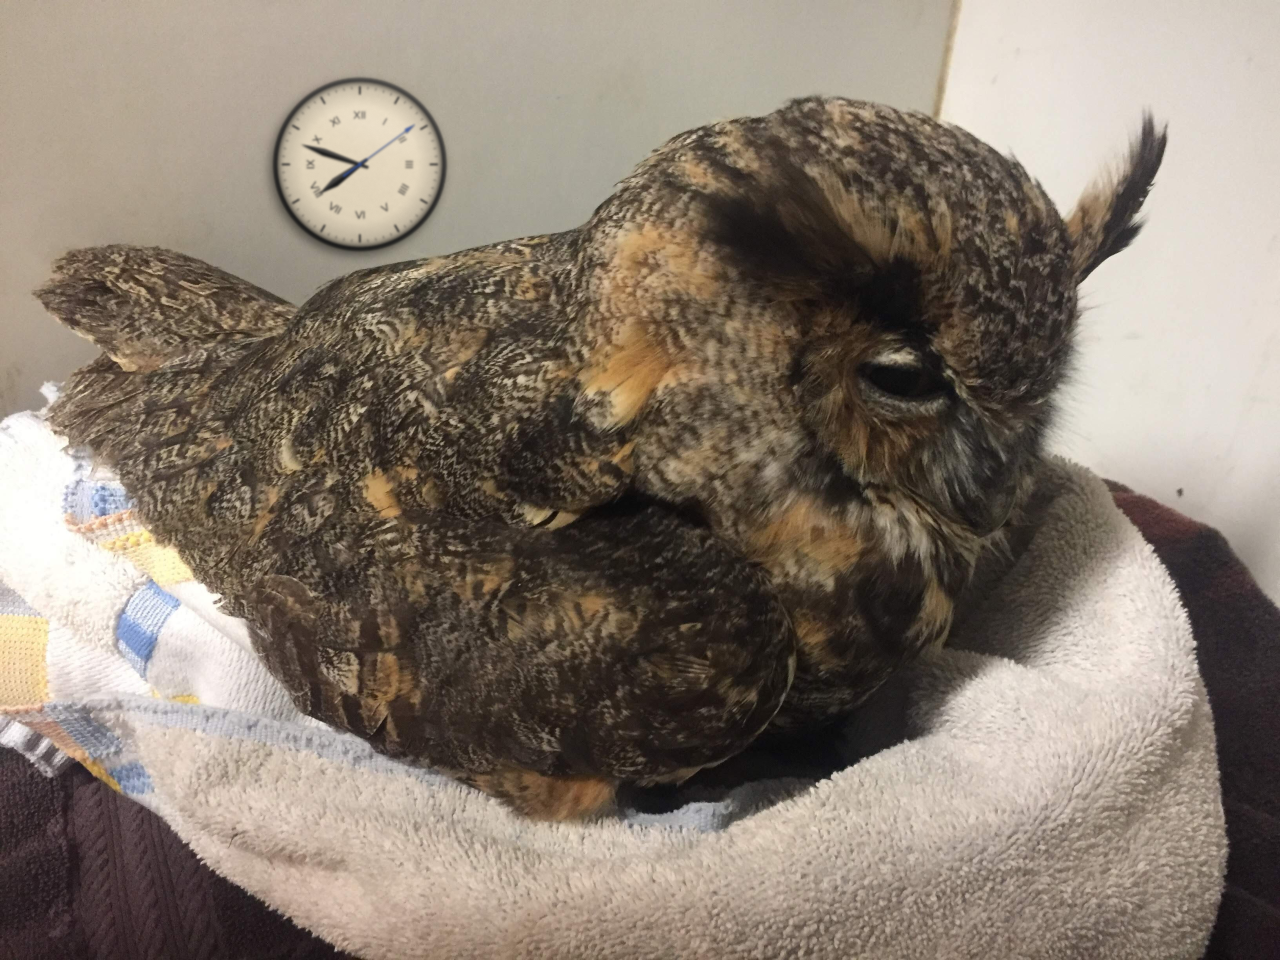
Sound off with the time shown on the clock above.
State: 7:48:09
